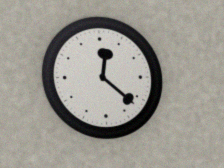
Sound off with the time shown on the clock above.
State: 12:22
